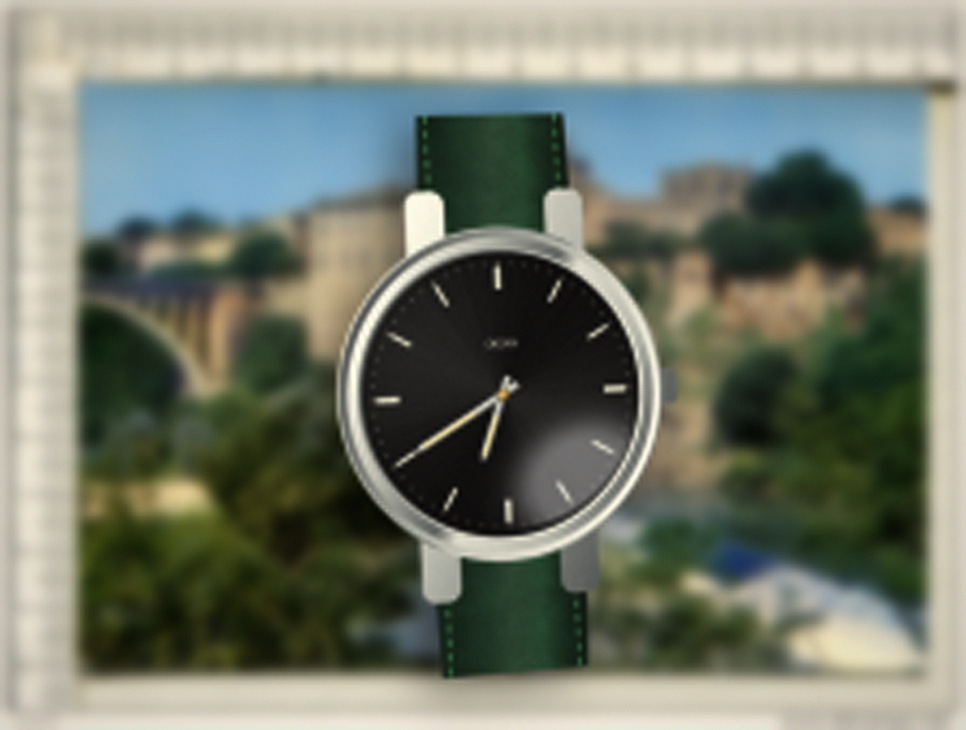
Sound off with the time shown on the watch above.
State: 6:40
